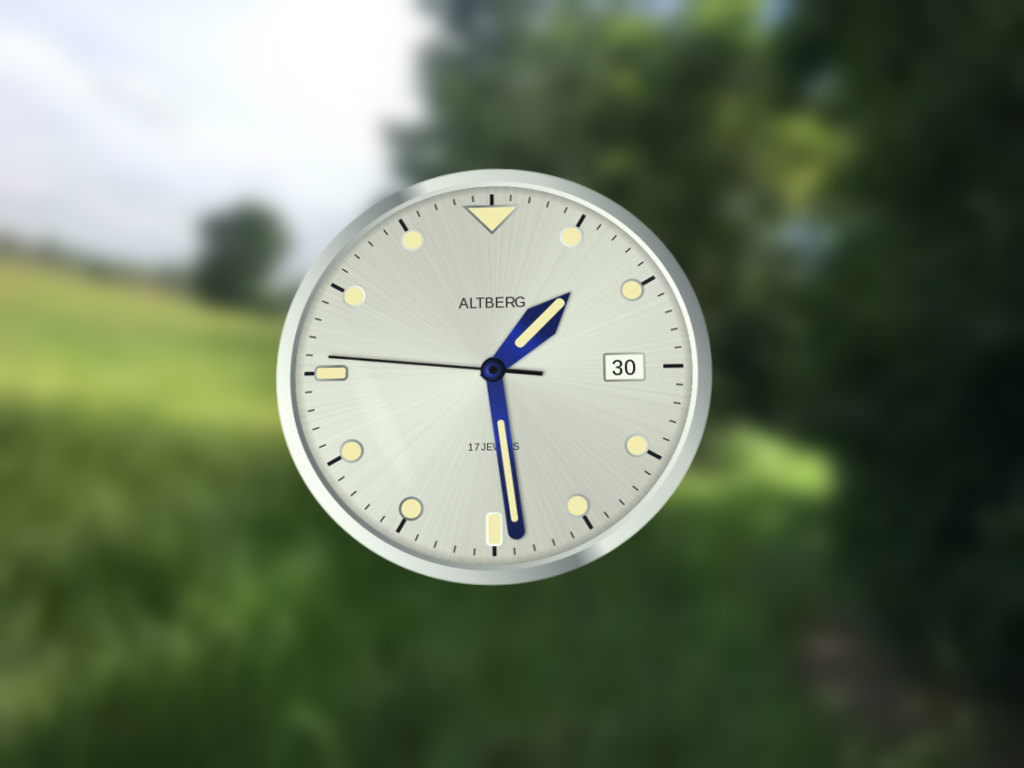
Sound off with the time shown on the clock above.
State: 1:28:46
